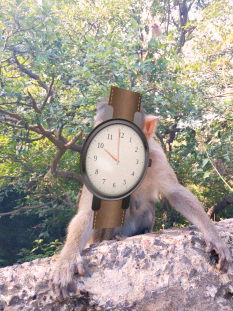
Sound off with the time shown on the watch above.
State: 9:59
